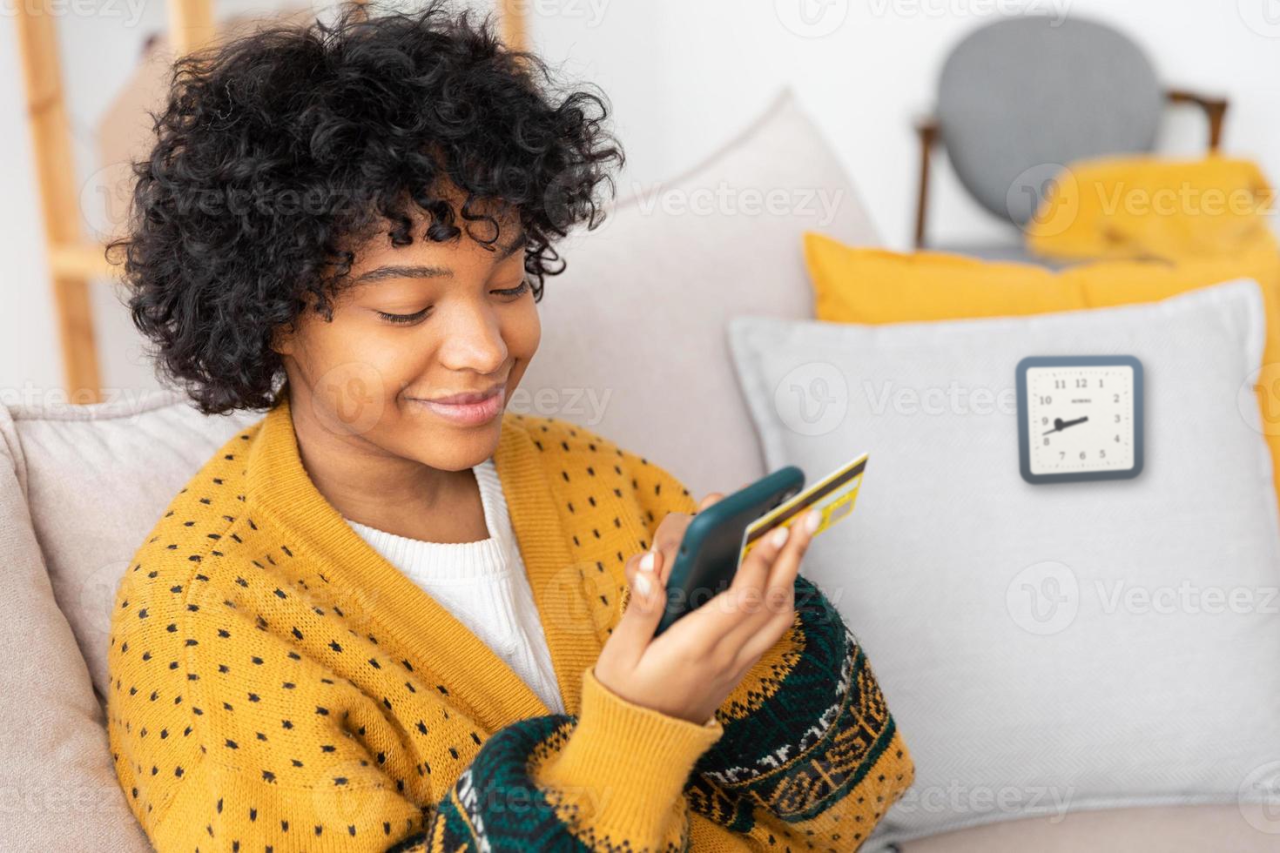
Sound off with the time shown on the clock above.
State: 8:42
